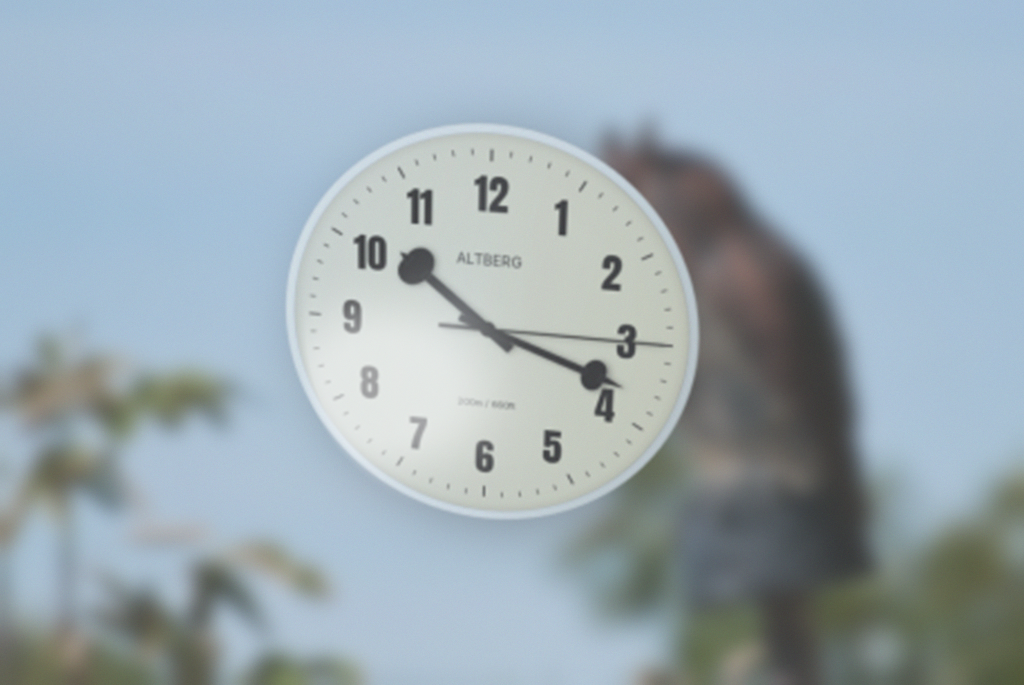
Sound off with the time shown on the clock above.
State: 10:18:15
